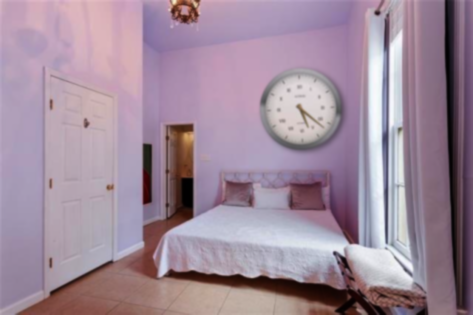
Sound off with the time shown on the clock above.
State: 5:22
